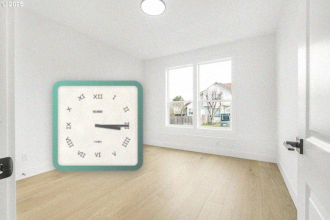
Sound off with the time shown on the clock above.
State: 3:15
